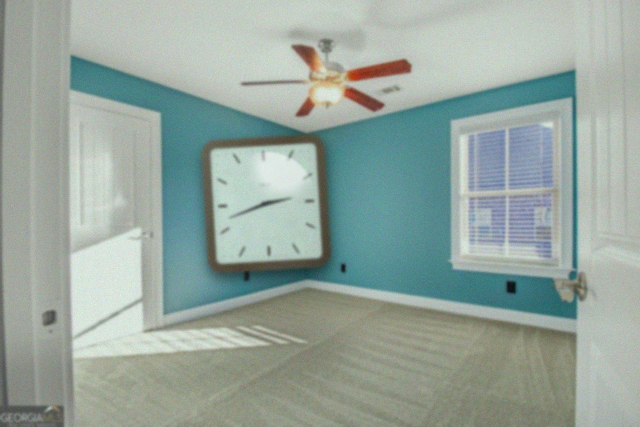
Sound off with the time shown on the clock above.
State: 2:42
